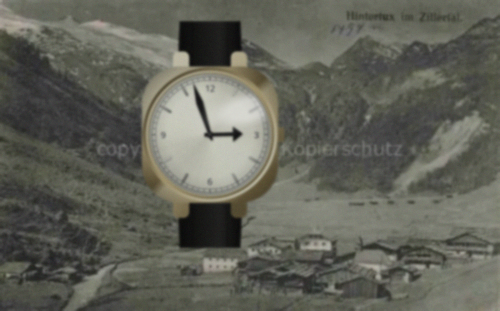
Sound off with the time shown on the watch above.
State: 2:57
